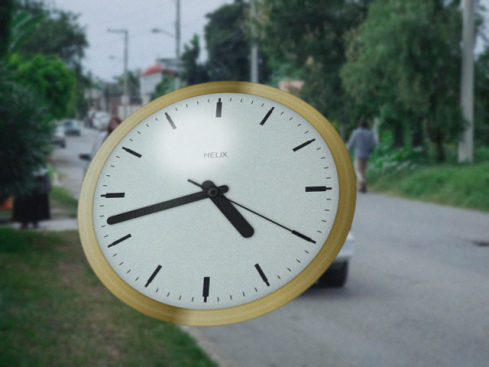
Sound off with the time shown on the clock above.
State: 4:42:20
